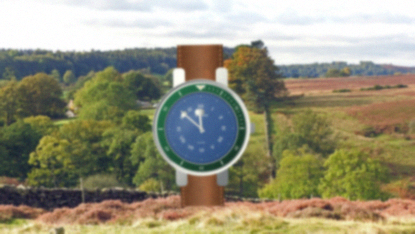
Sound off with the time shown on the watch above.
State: 11:52
